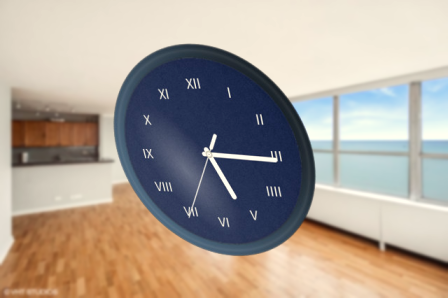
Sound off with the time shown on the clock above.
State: 5:15:35
